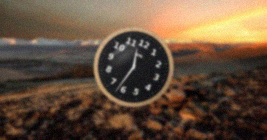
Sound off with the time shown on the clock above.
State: 11:32
